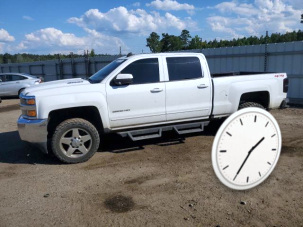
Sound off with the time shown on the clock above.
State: 1:35
